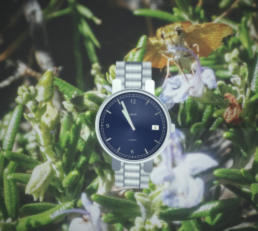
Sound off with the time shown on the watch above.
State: 10:56
